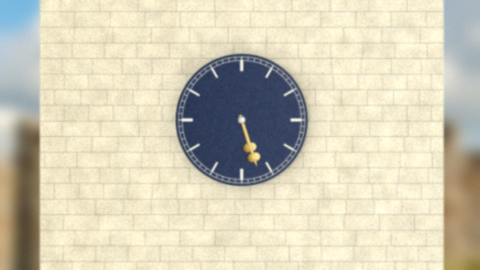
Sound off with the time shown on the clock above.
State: 5:27
